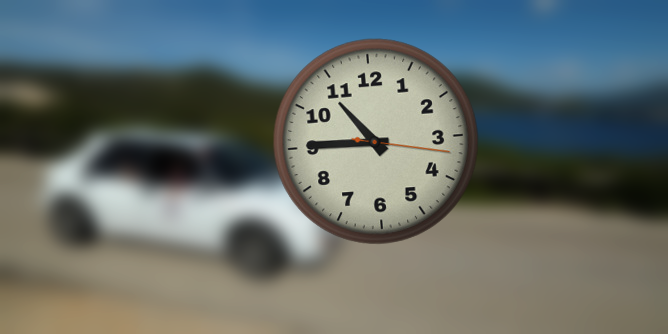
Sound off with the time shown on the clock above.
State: 10:45:17
